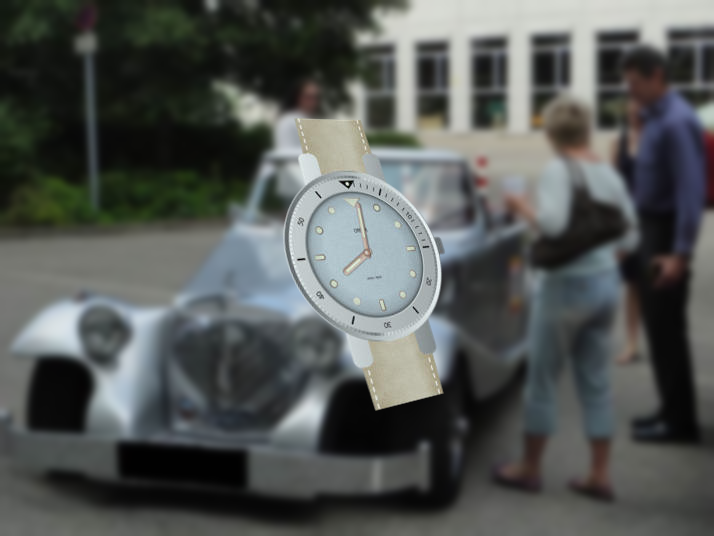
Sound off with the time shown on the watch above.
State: 8:01
